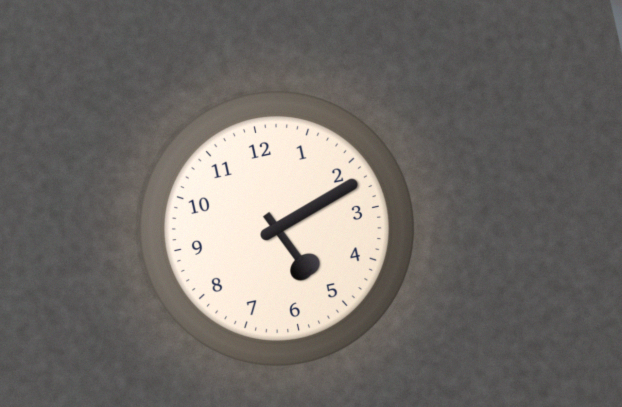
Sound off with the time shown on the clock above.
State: 5:12
